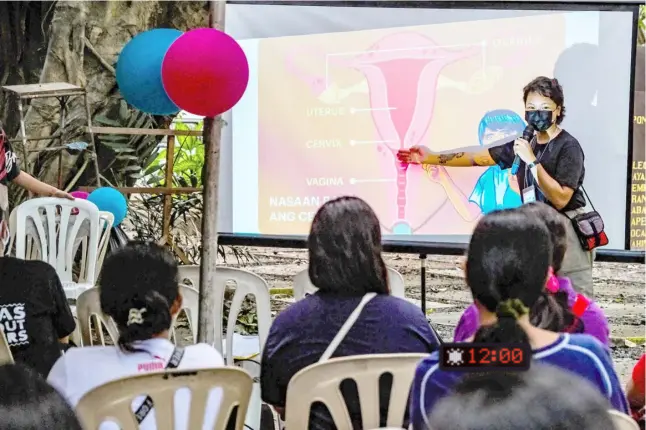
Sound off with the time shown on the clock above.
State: 12:00
